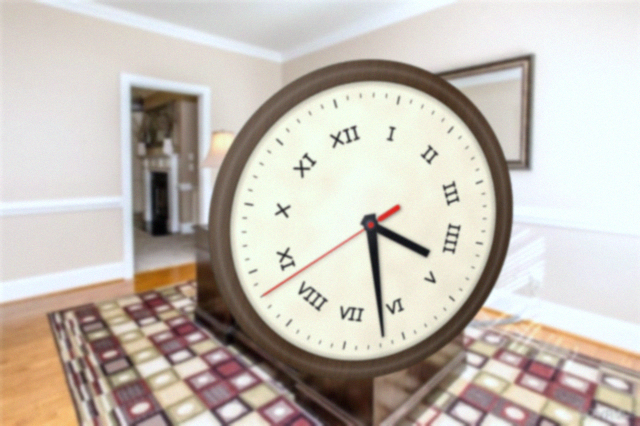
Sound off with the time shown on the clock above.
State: 4:31:43
